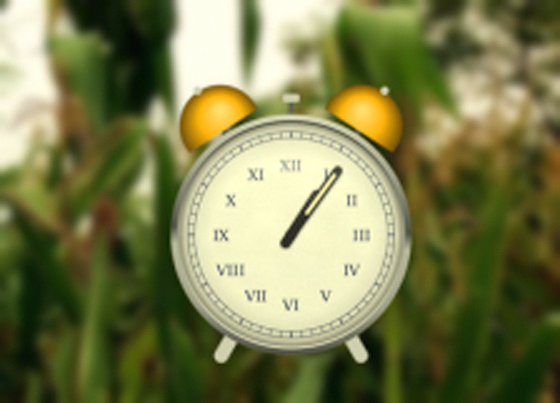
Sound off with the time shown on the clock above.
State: 1:06
